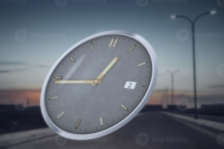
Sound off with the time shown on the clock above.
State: 12:44
